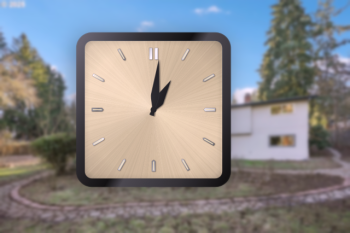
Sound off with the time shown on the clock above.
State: 1:01
